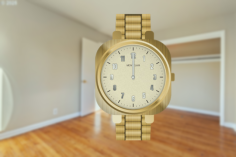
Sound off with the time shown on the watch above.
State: 12:00
